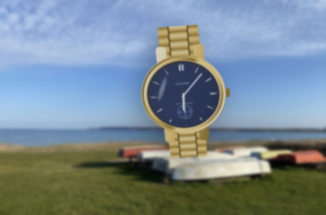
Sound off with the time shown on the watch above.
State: 6:07
